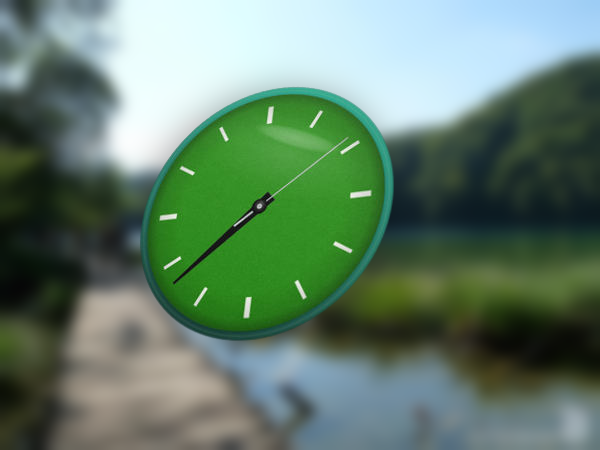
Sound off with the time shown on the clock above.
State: 7:38:09
